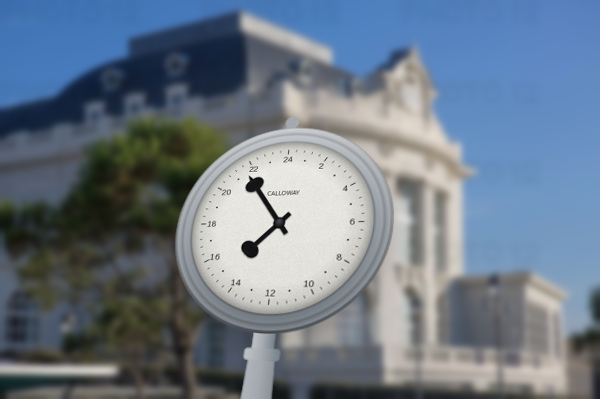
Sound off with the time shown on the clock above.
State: 14:54
